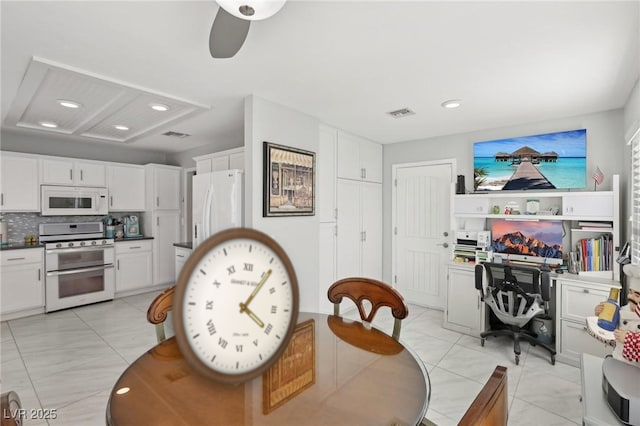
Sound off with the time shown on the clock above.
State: 4:06
